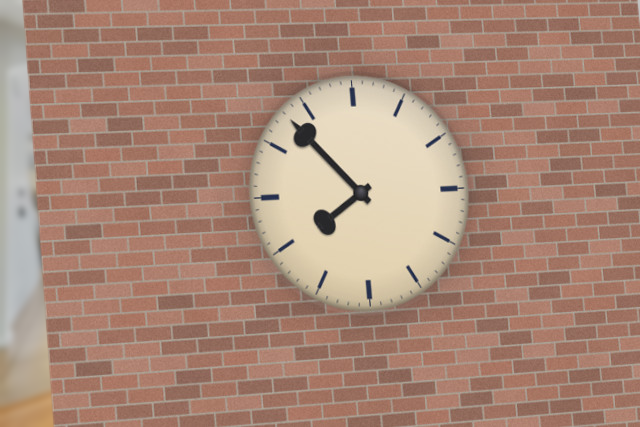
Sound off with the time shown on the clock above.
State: 7:53
